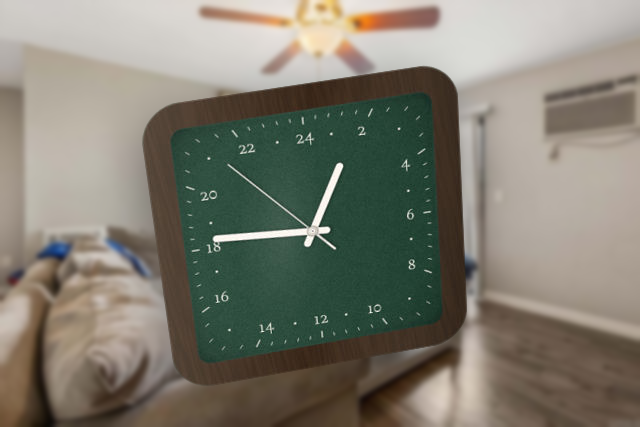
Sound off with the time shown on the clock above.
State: 1:45:53
